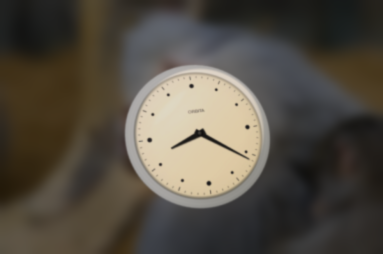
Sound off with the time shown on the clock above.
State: 8:21
